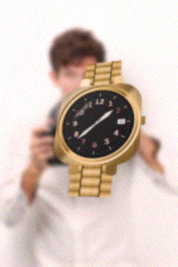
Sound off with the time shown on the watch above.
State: 1:38
